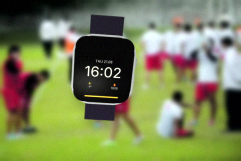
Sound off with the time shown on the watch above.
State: 16:02
